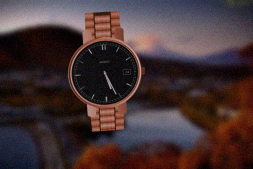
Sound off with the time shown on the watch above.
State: 5:26
